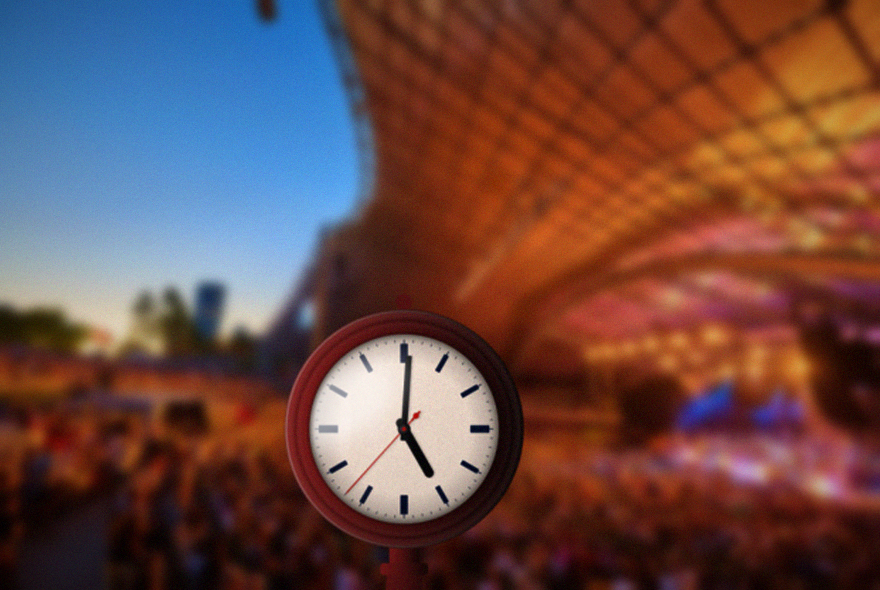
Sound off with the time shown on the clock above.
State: 5:00:37
